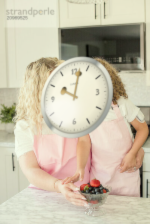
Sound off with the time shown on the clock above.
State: 10:02
